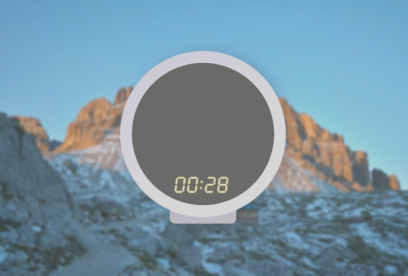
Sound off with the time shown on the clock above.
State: 0:28
